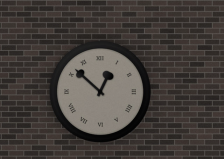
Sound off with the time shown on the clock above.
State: 12:52
